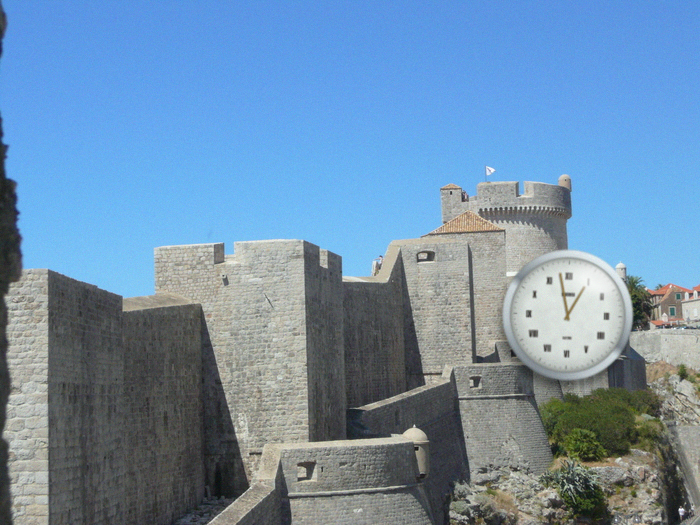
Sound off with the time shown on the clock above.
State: 12:58
